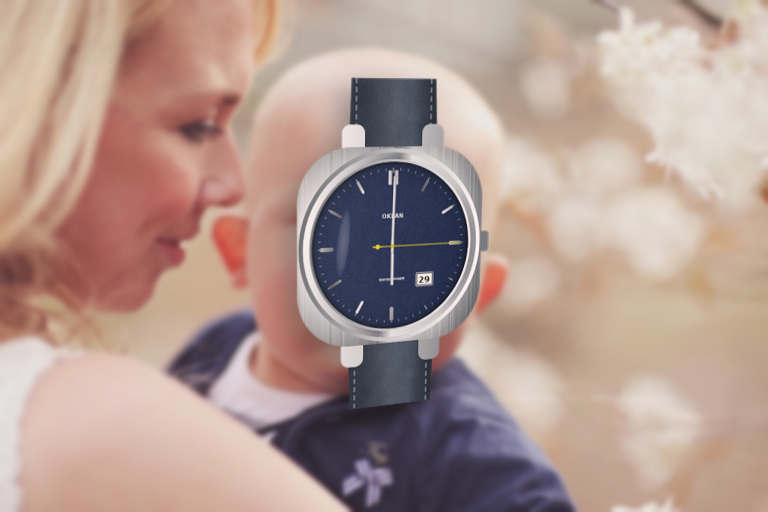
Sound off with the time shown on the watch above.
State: 6:00:15
